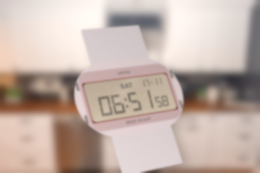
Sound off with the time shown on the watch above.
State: 6:51
